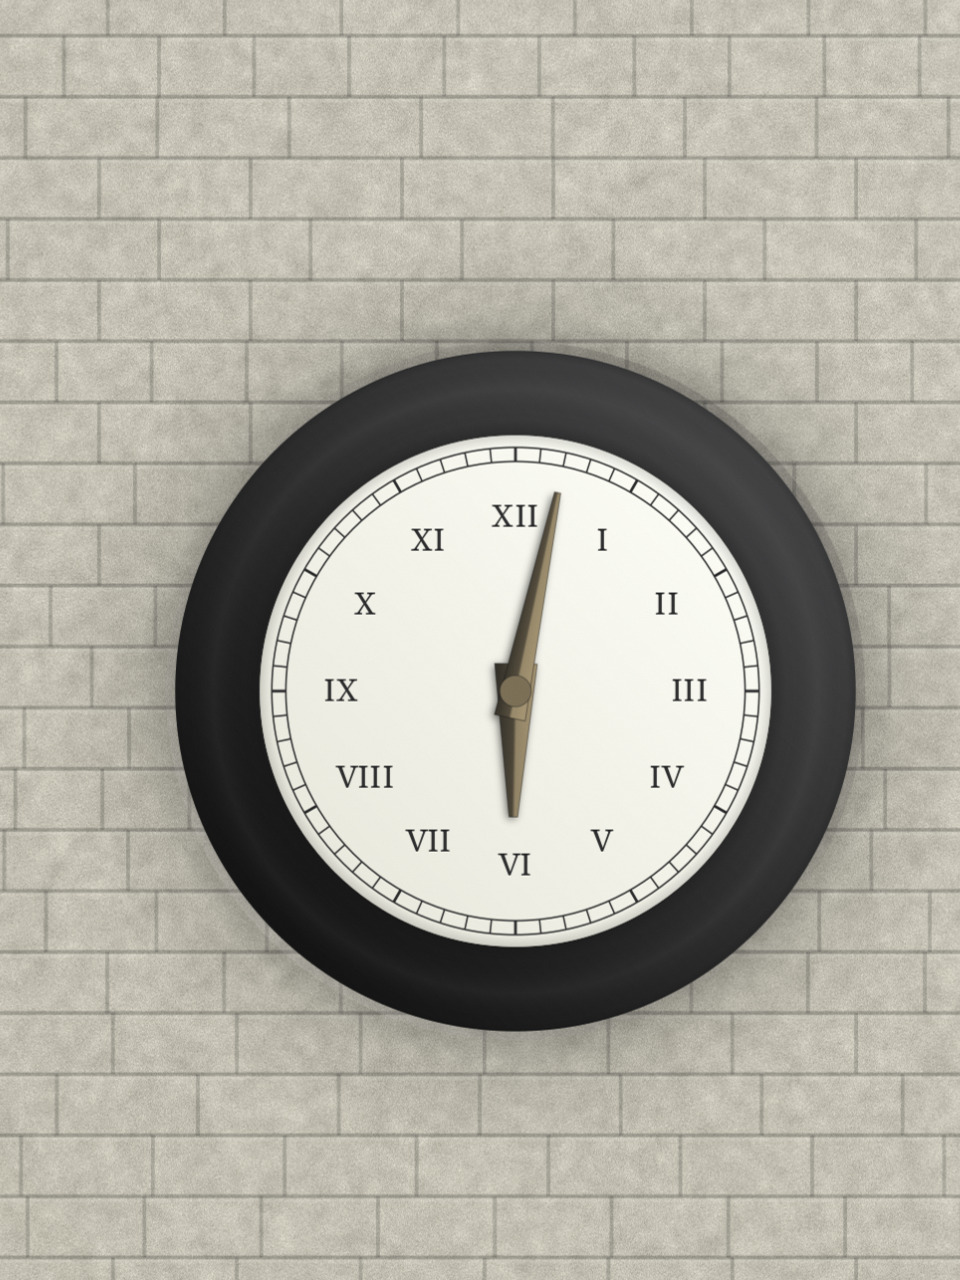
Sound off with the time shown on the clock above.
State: 6:02
